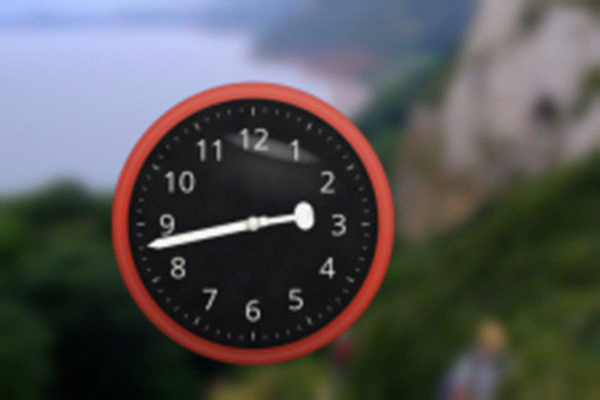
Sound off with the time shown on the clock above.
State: 2:43
